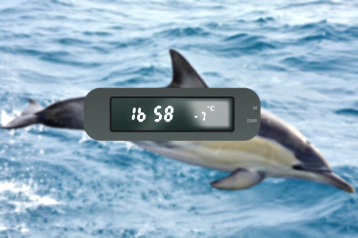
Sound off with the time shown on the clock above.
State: 16:58
